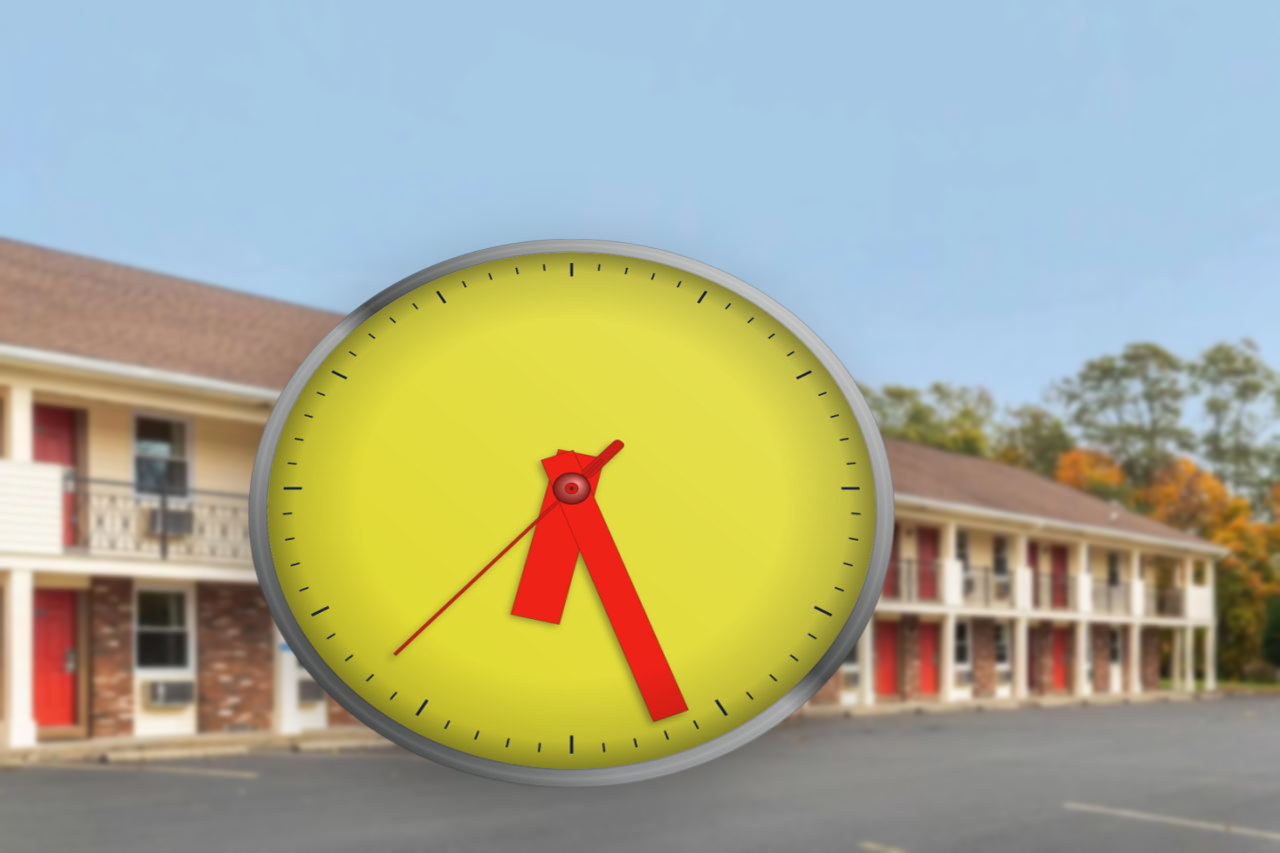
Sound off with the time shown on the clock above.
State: 6:26:37
